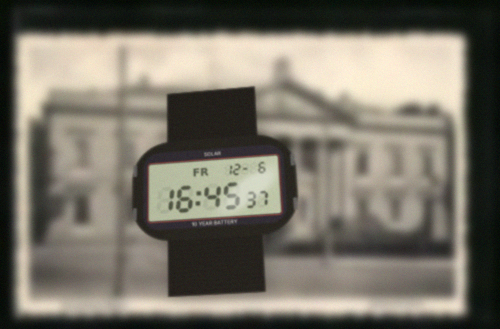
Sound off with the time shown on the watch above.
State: 16:45:37
